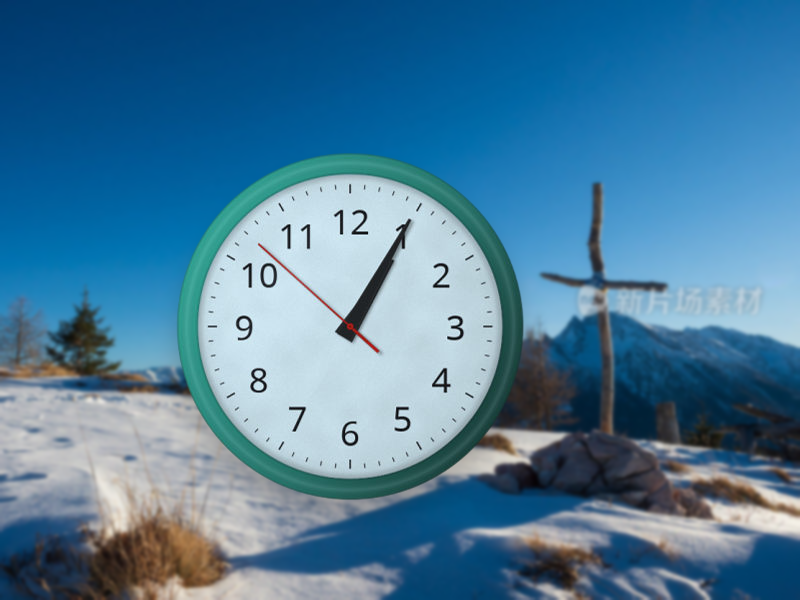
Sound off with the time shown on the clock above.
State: 1:04:52
